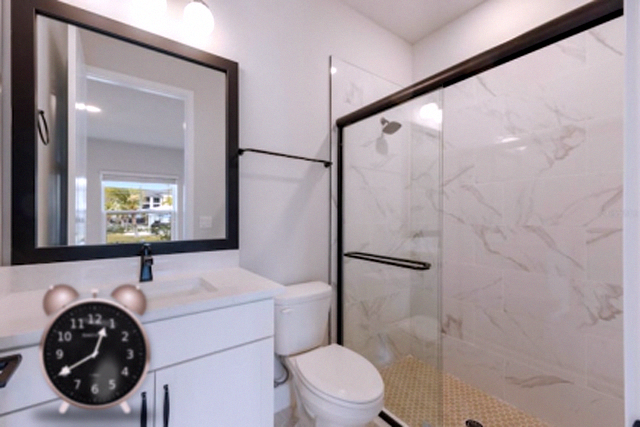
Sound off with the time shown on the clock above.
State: 12:40
